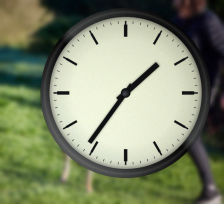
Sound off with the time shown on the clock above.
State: 1:36
